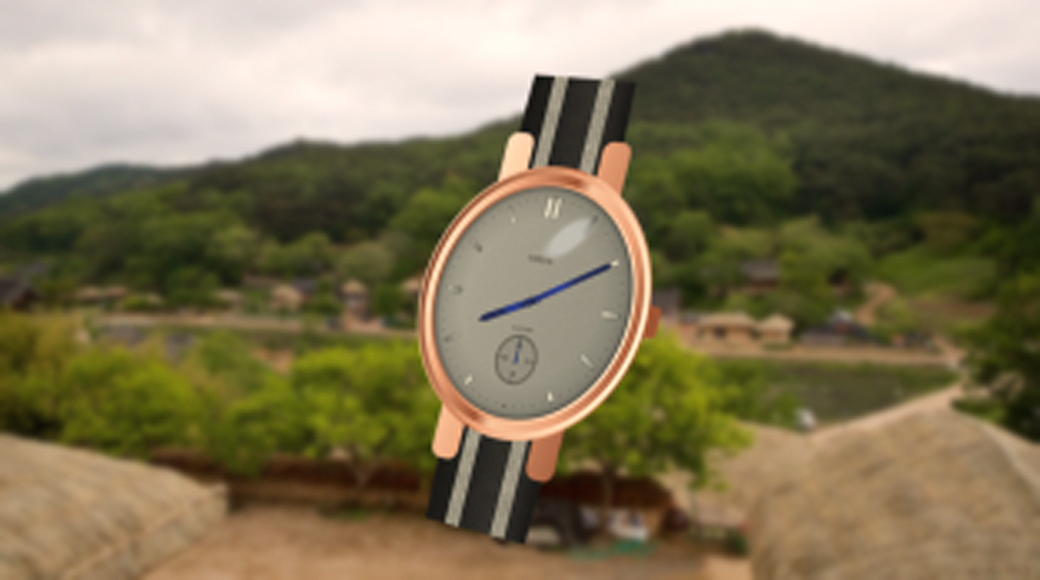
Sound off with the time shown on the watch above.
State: 8:10
